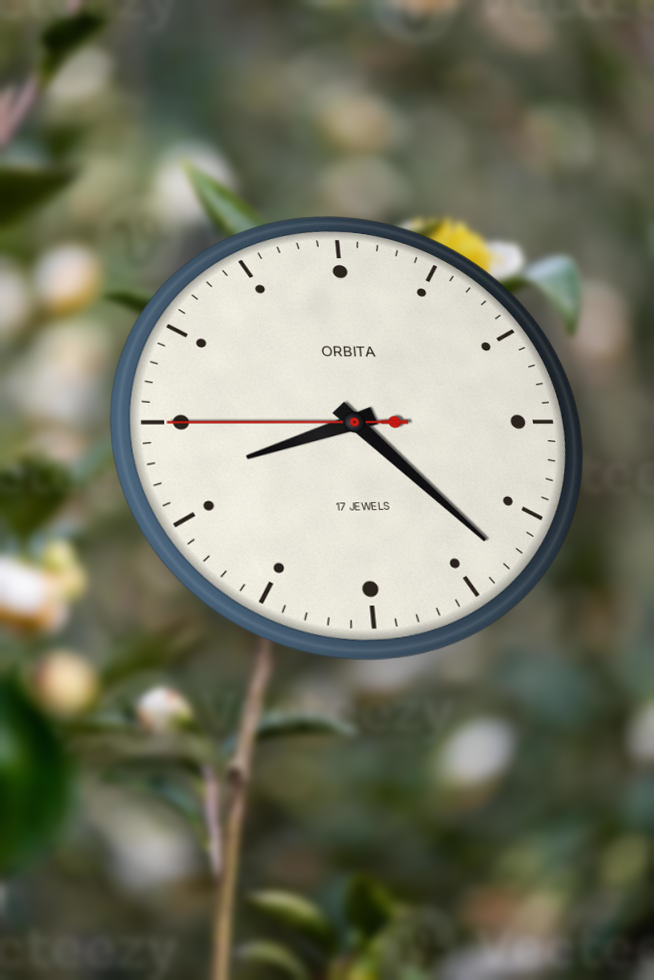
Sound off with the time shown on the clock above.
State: 8:22:45
